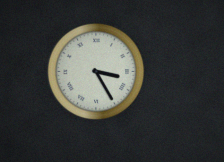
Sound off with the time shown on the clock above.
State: 3:25
